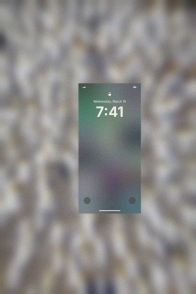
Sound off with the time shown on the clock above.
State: 7:41
